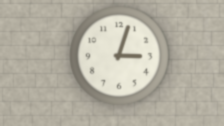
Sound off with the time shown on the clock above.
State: 3:03
